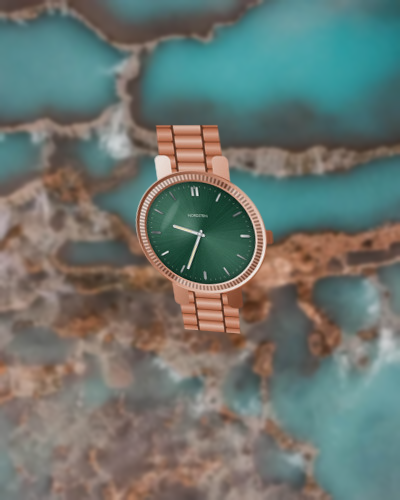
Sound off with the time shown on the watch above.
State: 9:34
